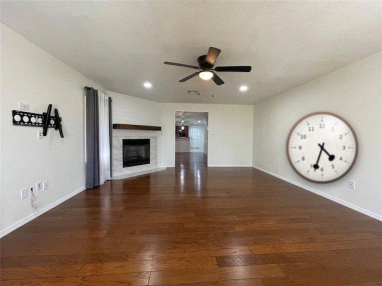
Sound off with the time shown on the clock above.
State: 4:33
